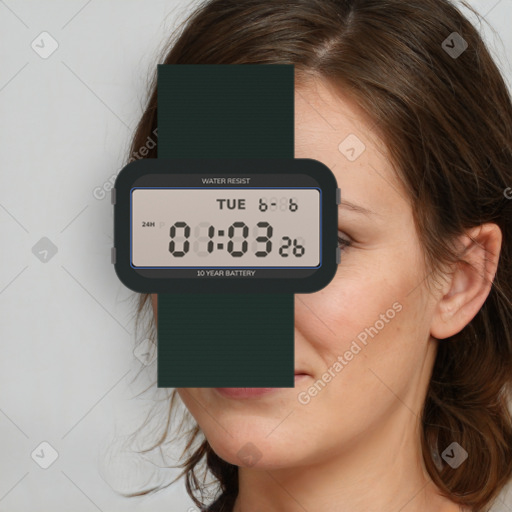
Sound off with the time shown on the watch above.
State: 1:03:26
